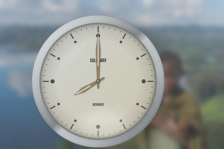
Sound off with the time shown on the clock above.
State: 8:00
